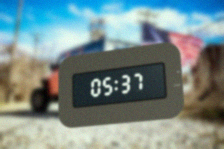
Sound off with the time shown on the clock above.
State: 5:37
